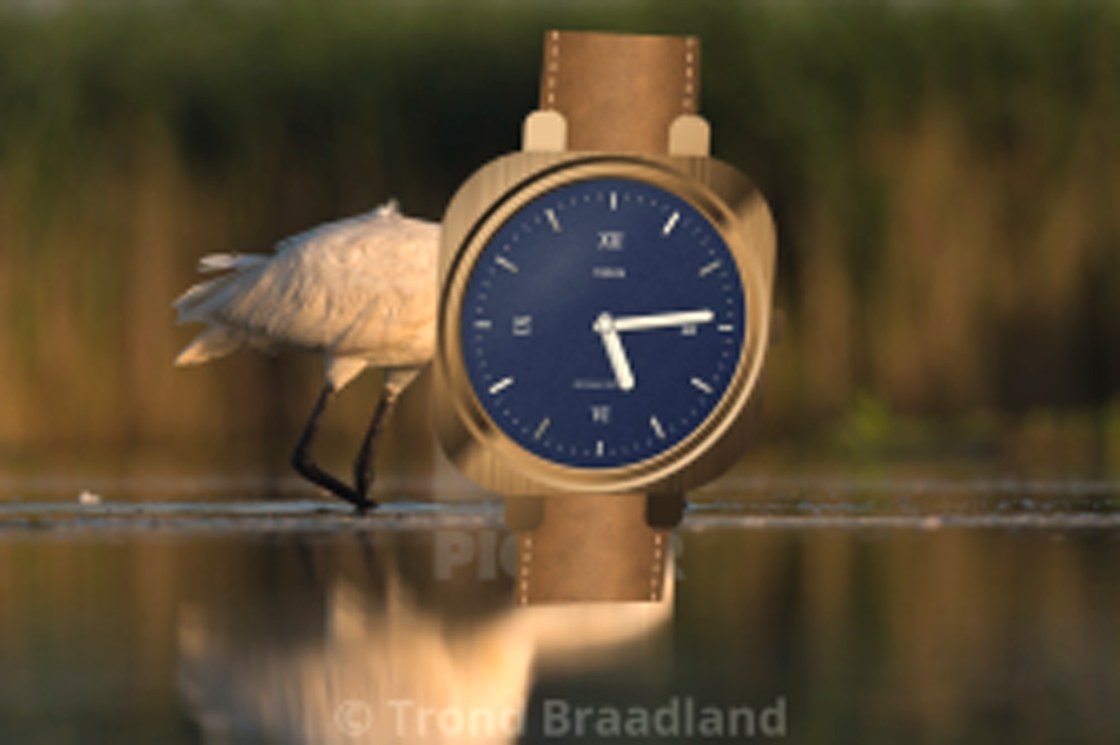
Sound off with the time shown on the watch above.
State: 5:14
